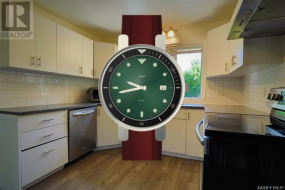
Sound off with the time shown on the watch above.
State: 9:43
